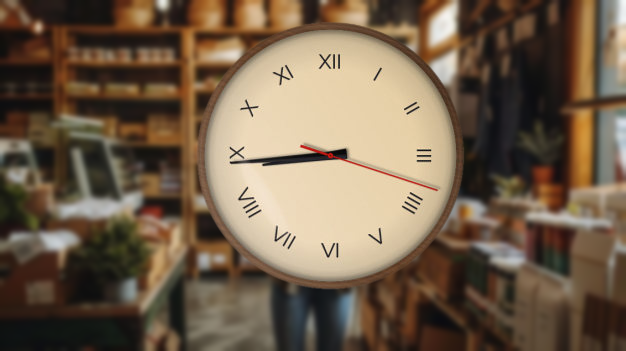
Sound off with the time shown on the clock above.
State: 8:44:18
